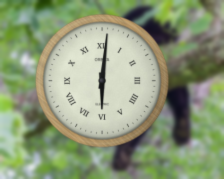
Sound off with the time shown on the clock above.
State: 6:01
